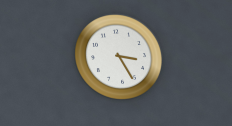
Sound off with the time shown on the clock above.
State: 3:26
